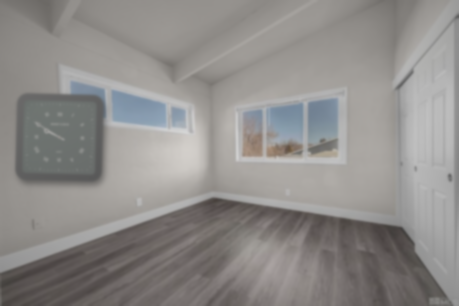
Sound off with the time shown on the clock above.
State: 9:50
